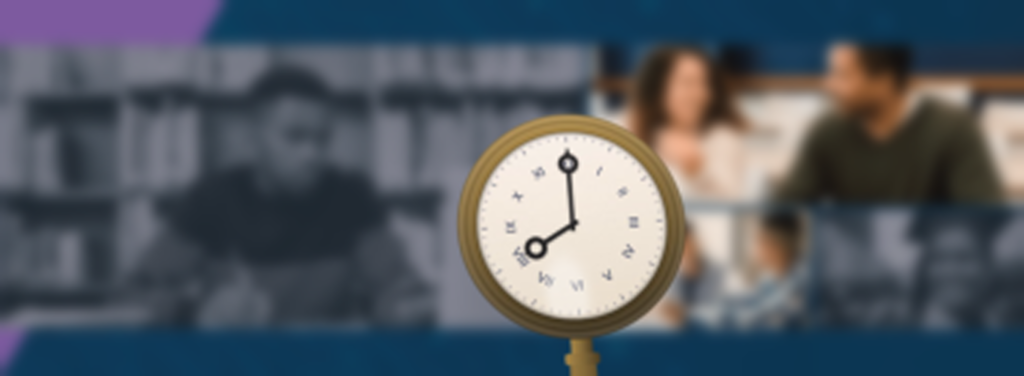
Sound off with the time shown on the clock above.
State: 8:00
